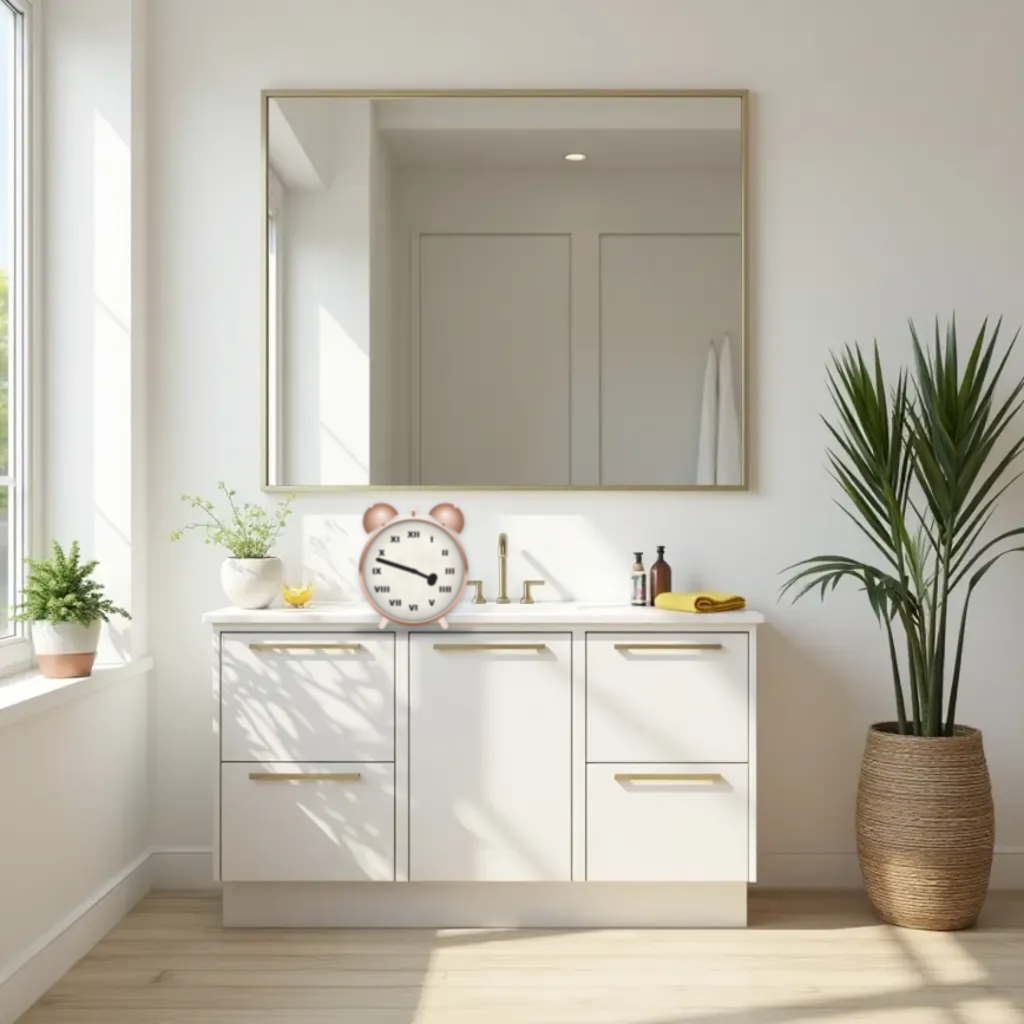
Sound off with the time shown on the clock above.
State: 3:48
